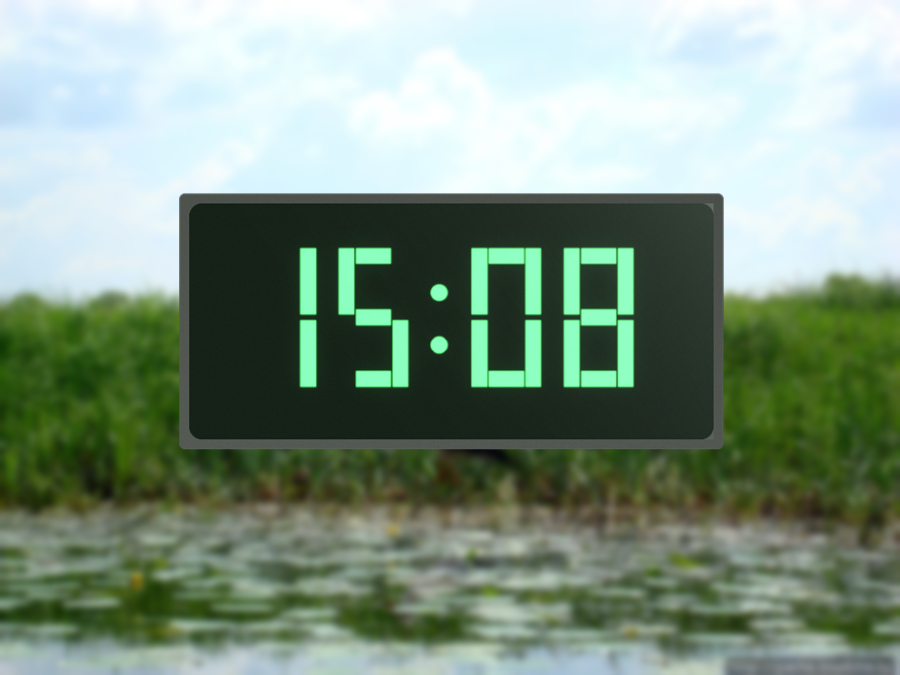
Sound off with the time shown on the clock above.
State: 15:08
